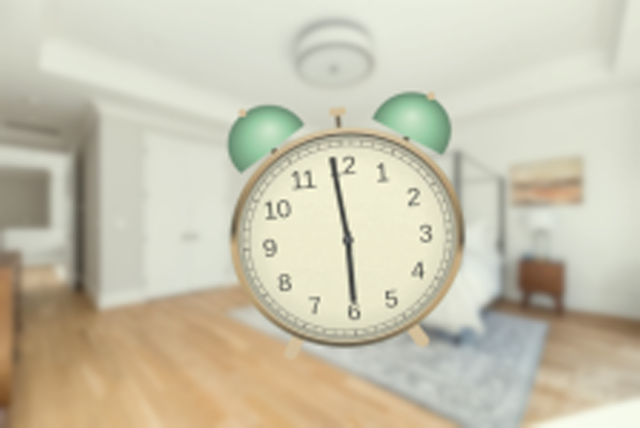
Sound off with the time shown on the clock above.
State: 5:59
